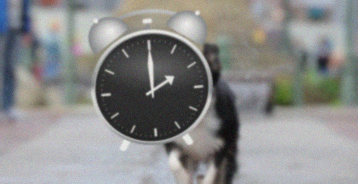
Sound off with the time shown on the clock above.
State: 2:00
